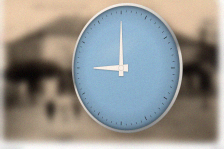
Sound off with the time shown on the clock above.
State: 9:00
